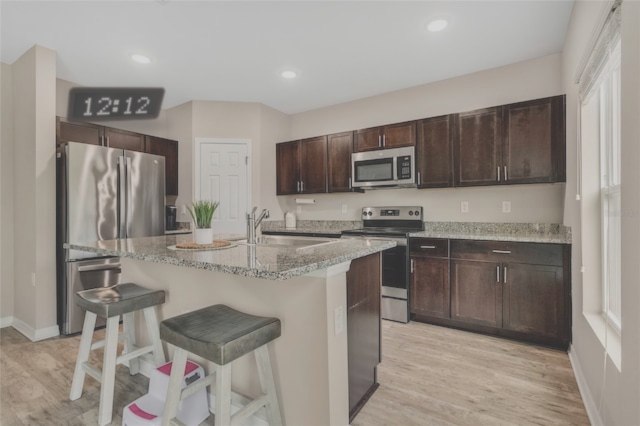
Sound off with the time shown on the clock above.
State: 12:12
